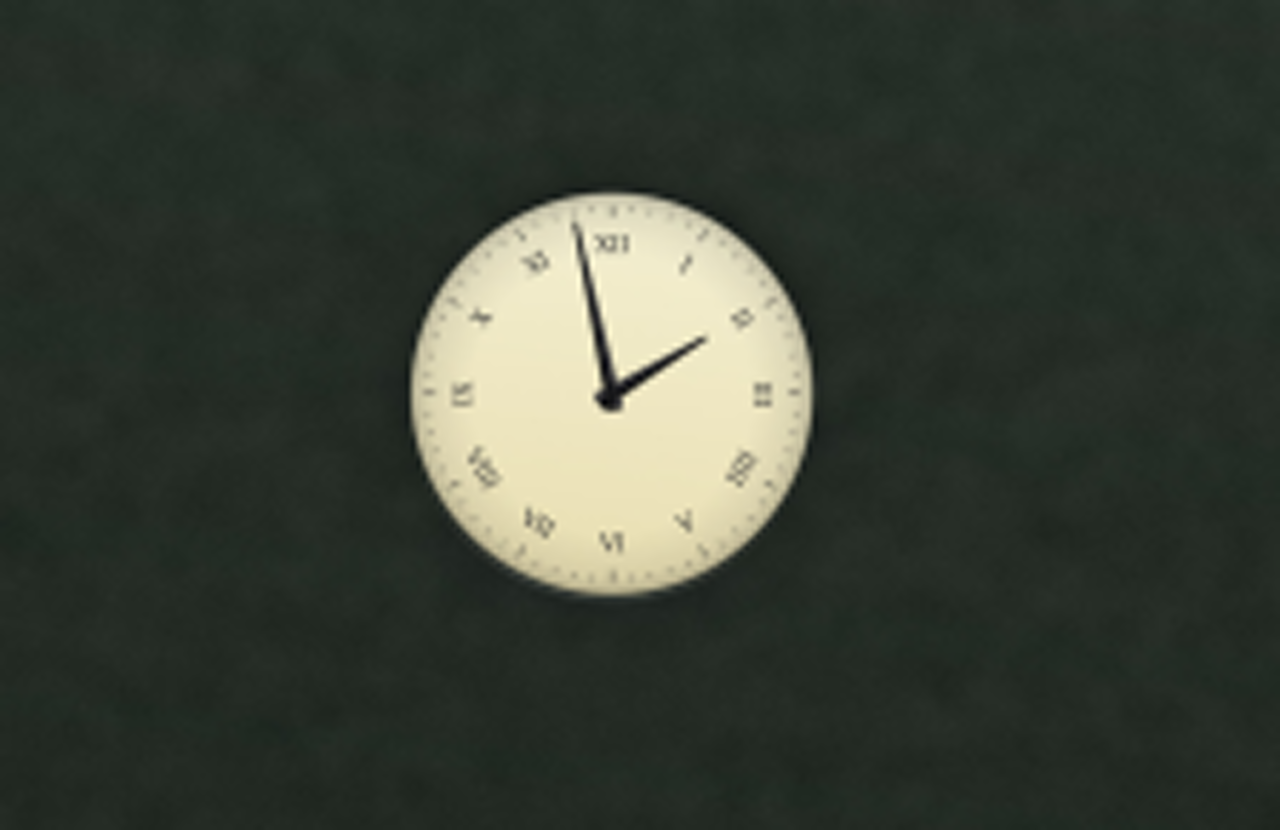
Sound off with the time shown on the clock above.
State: 1:58
